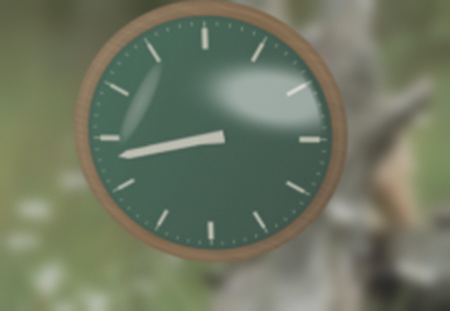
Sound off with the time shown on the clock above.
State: 8:43
